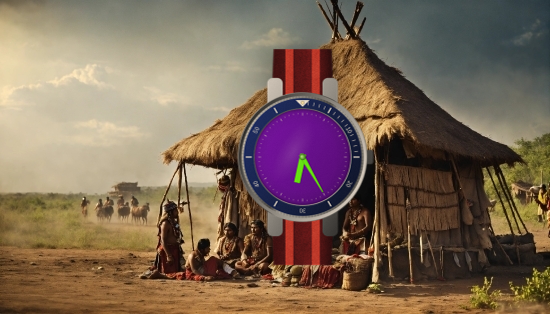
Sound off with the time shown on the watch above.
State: 6:25
